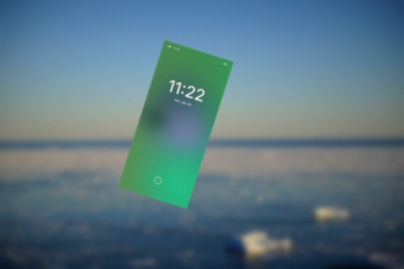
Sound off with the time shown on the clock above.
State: 11:22
